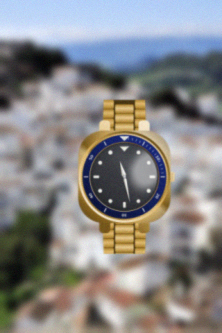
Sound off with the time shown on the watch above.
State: 11:28
